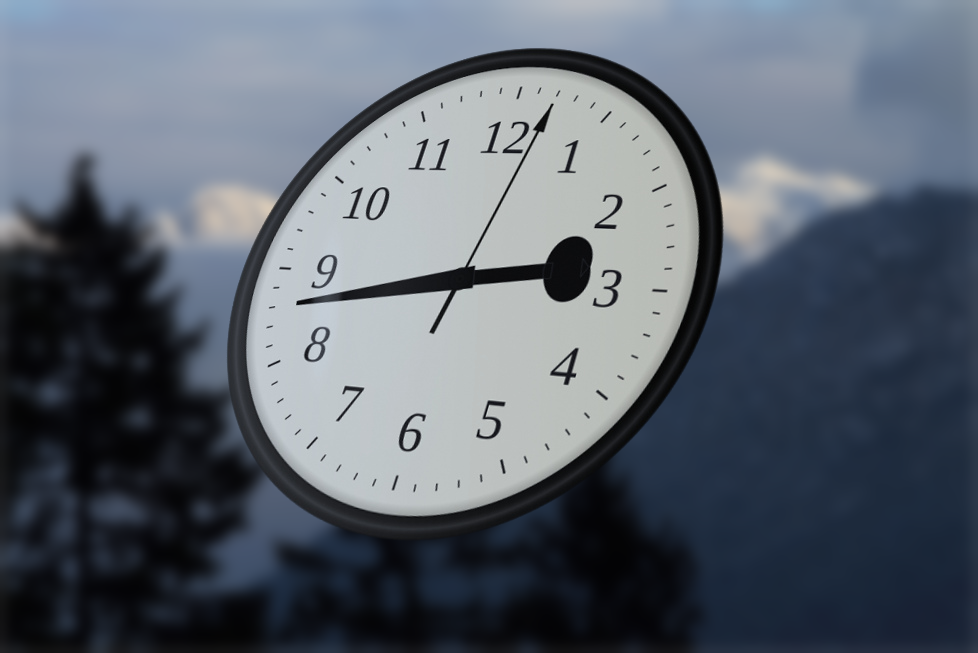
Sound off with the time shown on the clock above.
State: 2:43:02
